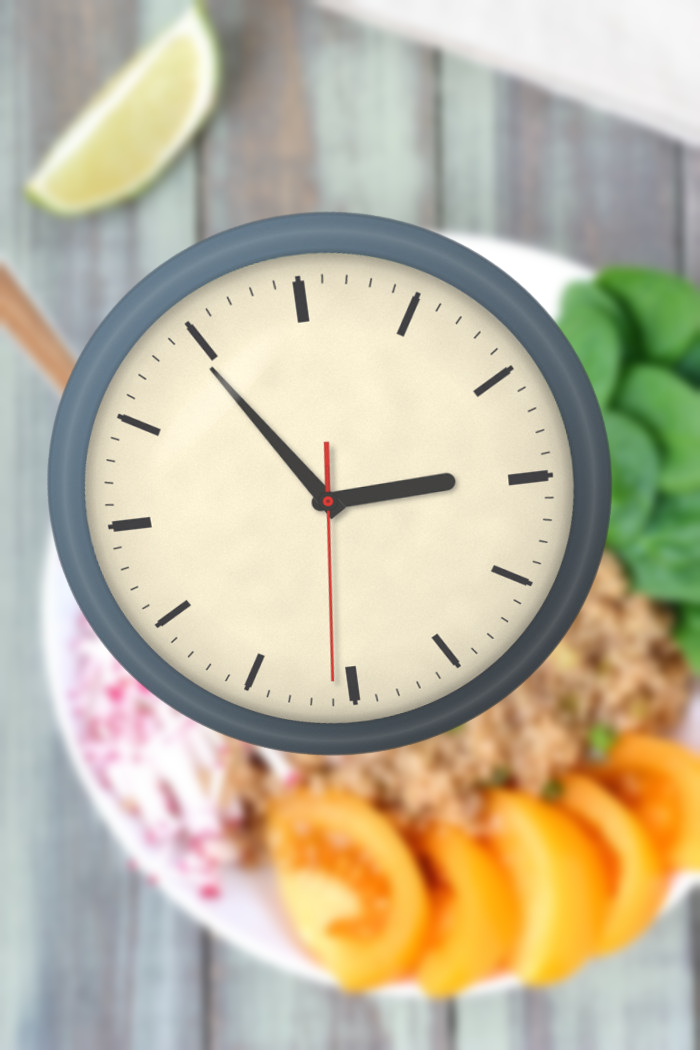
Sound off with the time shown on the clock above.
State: 2:54:31
